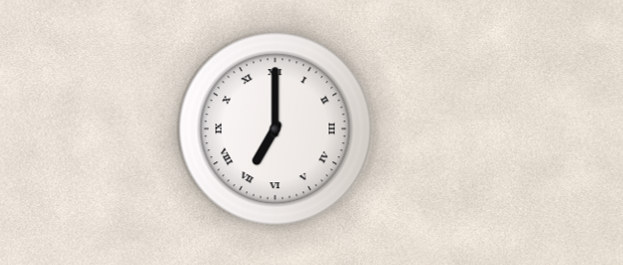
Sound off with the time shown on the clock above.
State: 7:00
